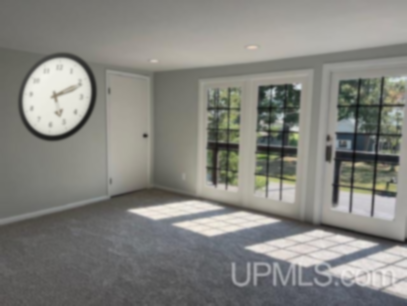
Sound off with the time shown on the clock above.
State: 5:11
